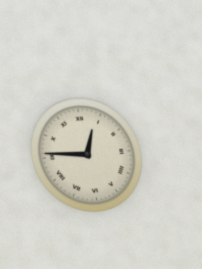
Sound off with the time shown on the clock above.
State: 12:46
